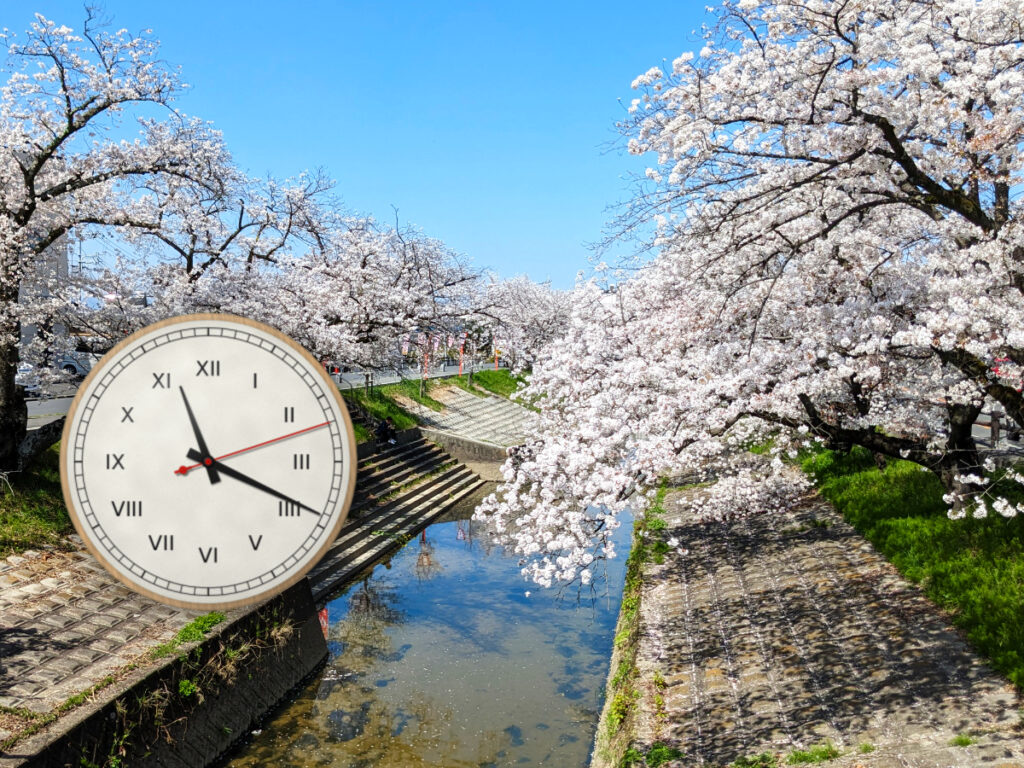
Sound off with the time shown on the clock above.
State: 11:19:12
